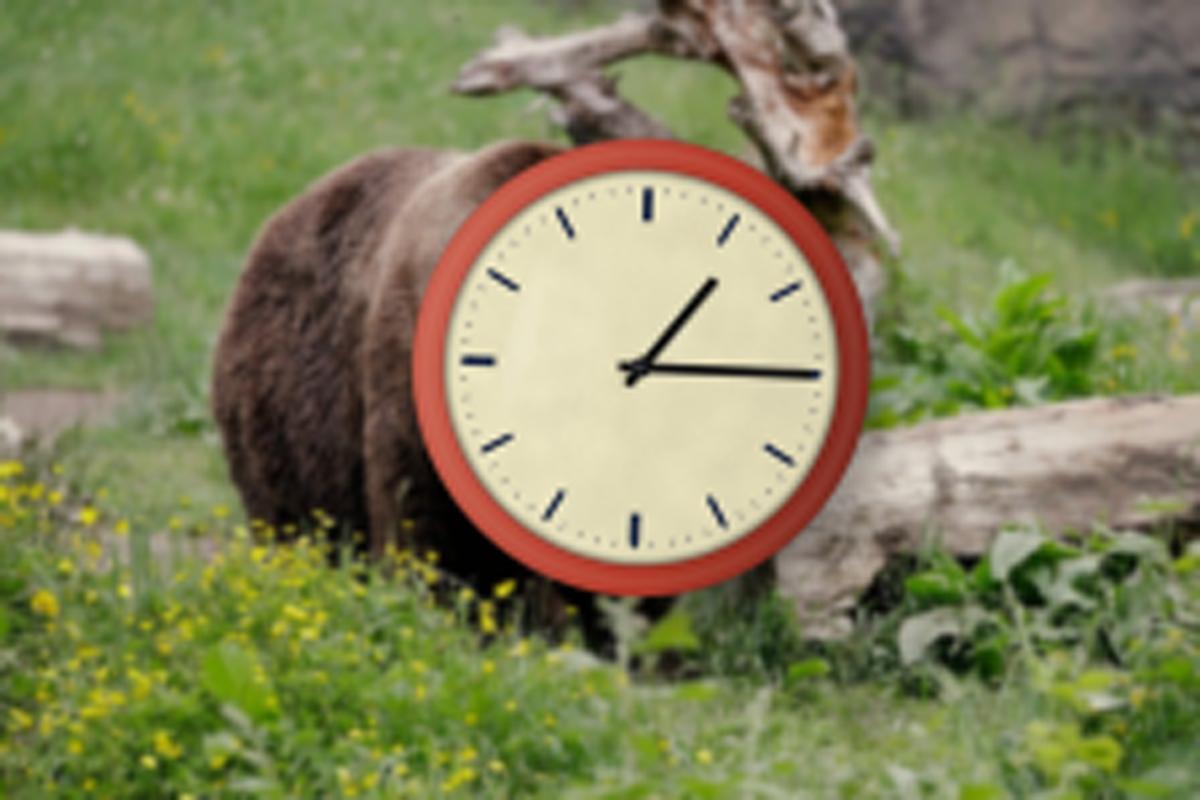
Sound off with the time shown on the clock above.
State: 1:15
